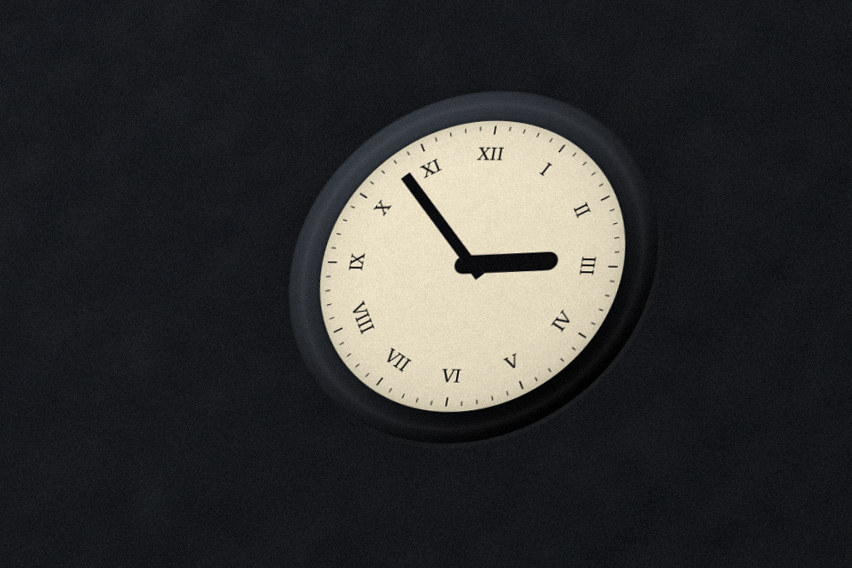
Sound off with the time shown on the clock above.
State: 2:53
